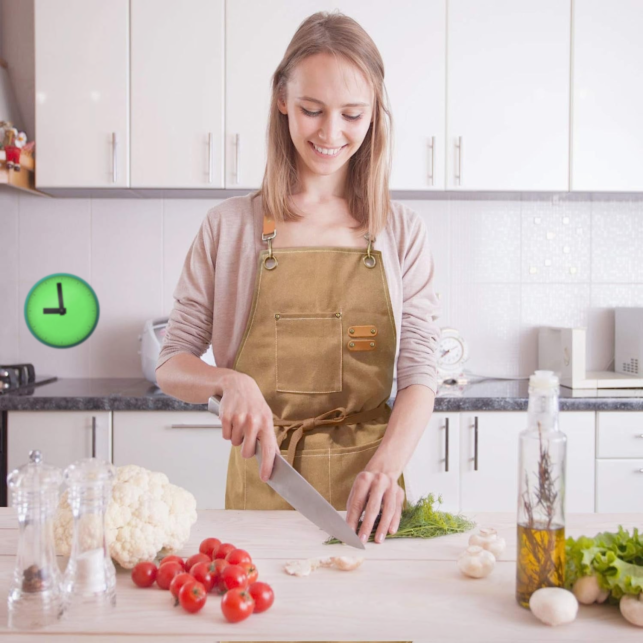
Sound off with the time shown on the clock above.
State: 8:59
